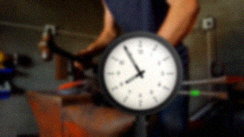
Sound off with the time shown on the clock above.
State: 7:55
